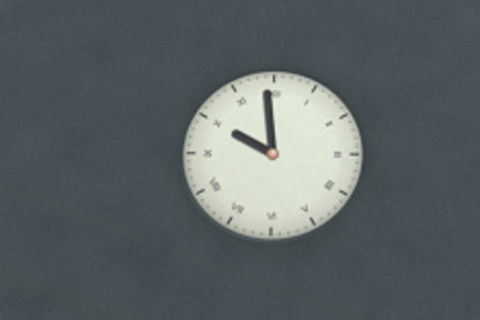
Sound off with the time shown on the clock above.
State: 9:59
